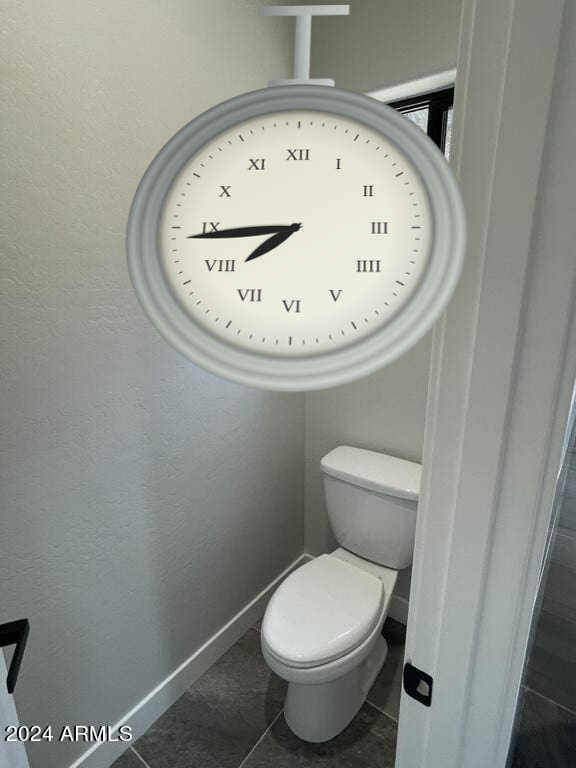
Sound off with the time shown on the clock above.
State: 7:44
